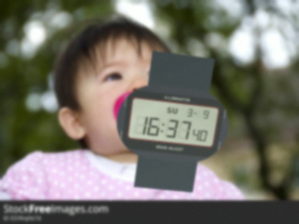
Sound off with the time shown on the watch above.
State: 16:37:40
